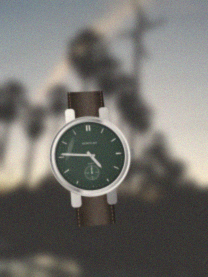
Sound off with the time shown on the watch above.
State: 4:46
